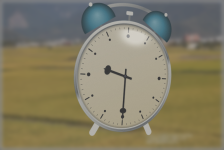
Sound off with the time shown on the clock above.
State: 9:30
